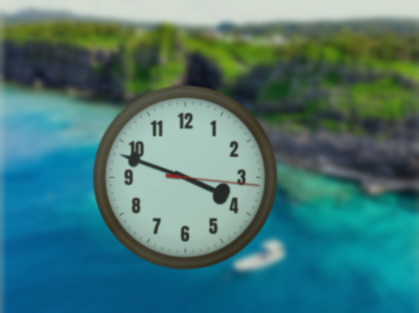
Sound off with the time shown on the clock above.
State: 3:48:16
